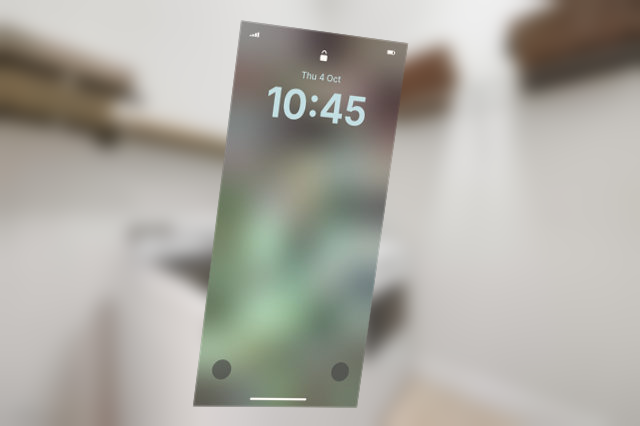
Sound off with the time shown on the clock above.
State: 10:45
